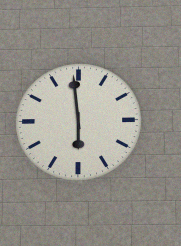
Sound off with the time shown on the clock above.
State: 5:59
